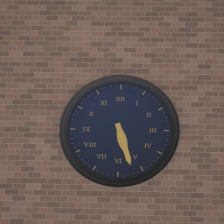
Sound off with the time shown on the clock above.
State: 5:27
